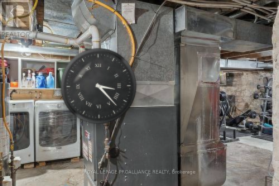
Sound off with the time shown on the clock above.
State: 3:23
